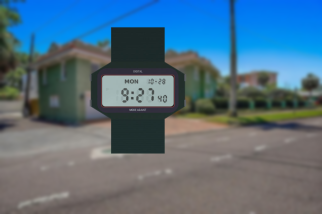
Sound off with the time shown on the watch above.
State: 9:27:40
